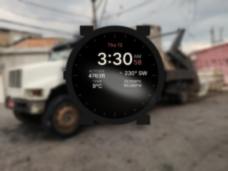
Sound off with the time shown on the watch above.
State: 3:30
